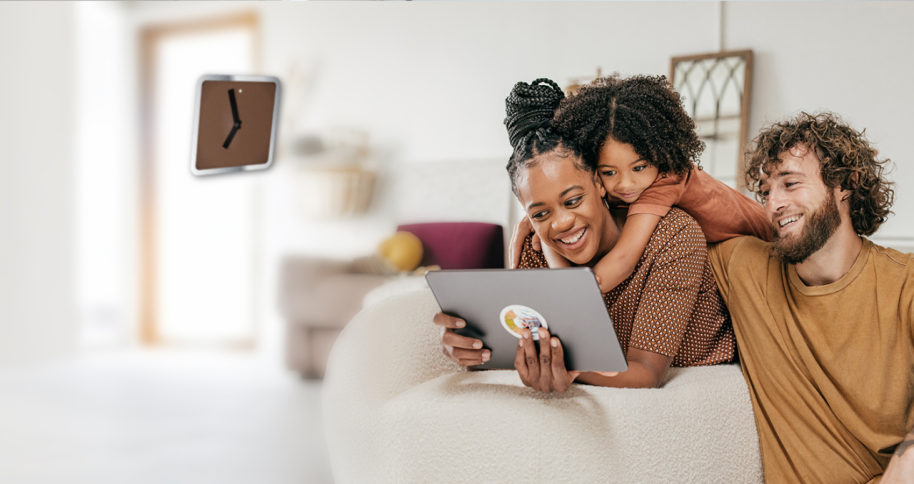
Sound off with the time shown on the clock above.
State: 6:57
